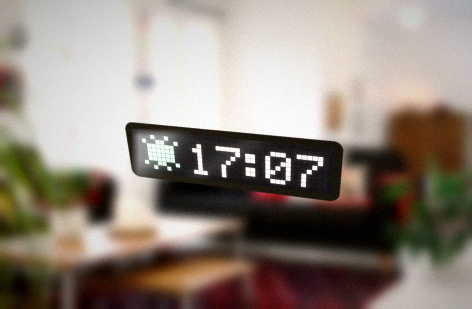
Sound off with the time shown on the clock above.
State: 17:07
